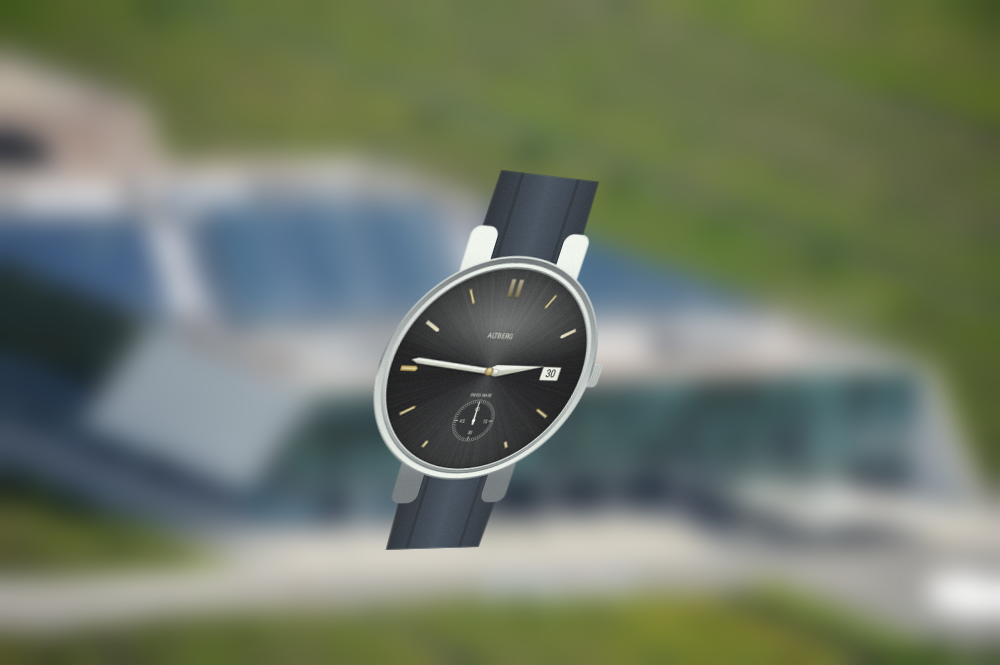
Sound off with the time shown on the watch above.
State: 2:46
